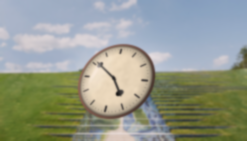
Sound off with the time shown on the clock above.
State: 4:51
